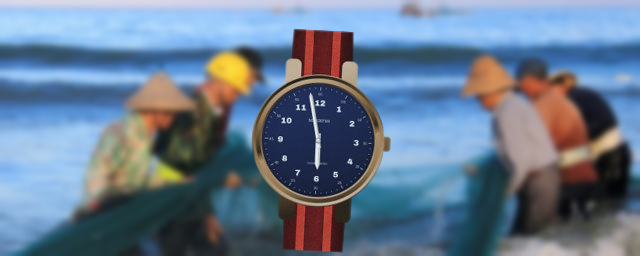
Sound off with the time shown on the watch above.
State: 5:58
